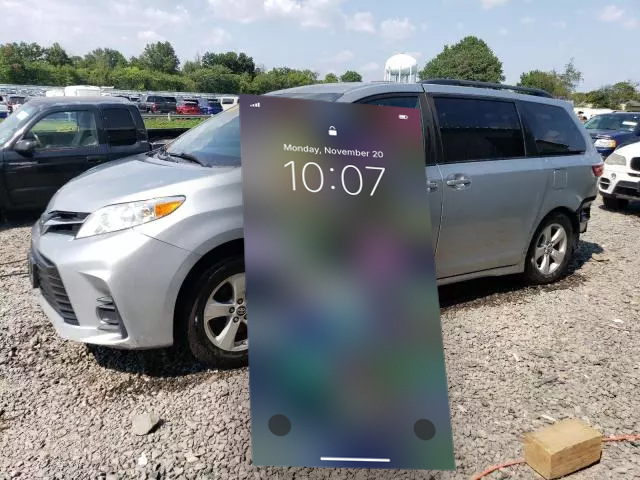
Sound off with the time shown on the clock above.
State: 10:07
